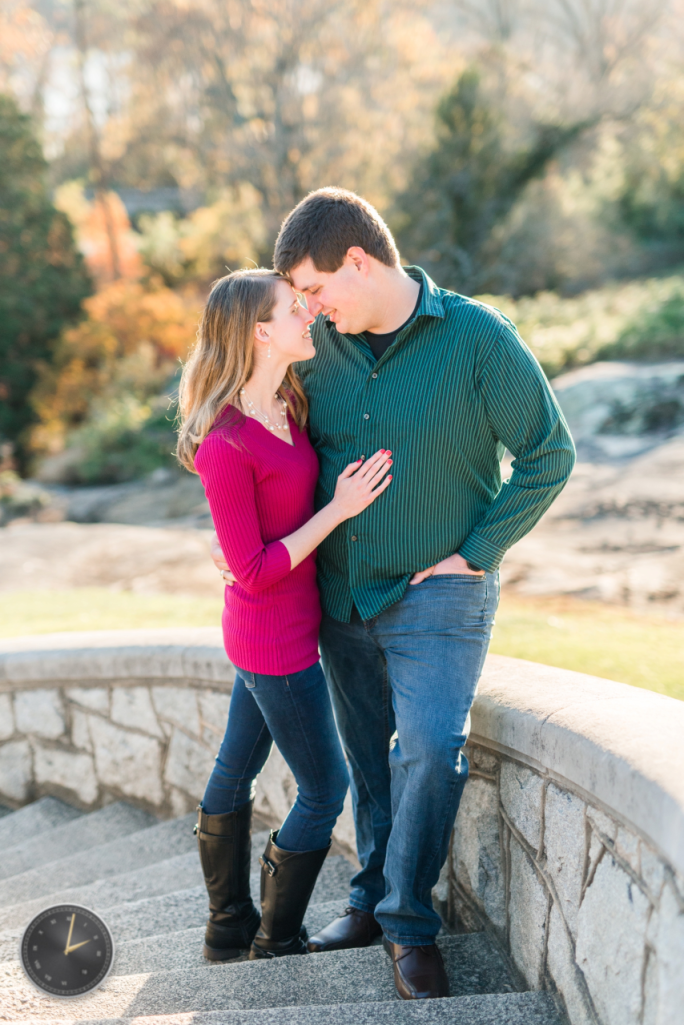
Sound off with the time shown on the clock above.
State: 2:01
